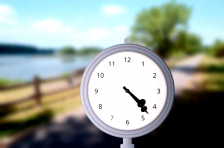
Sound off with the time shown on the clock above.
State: 4:23
